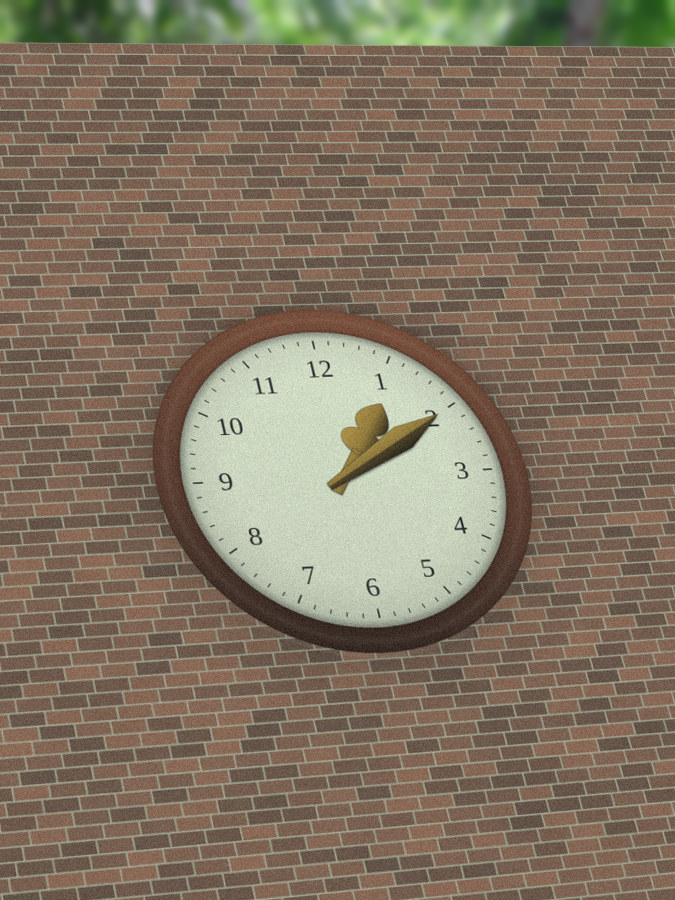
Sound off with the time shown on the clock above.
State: 1:10
